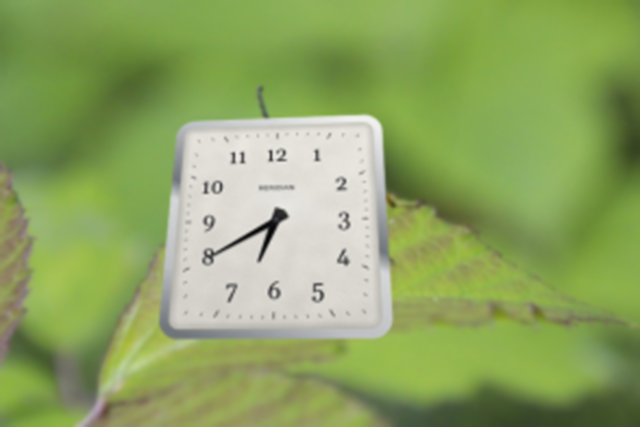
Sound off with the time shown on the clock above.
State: 6:40
